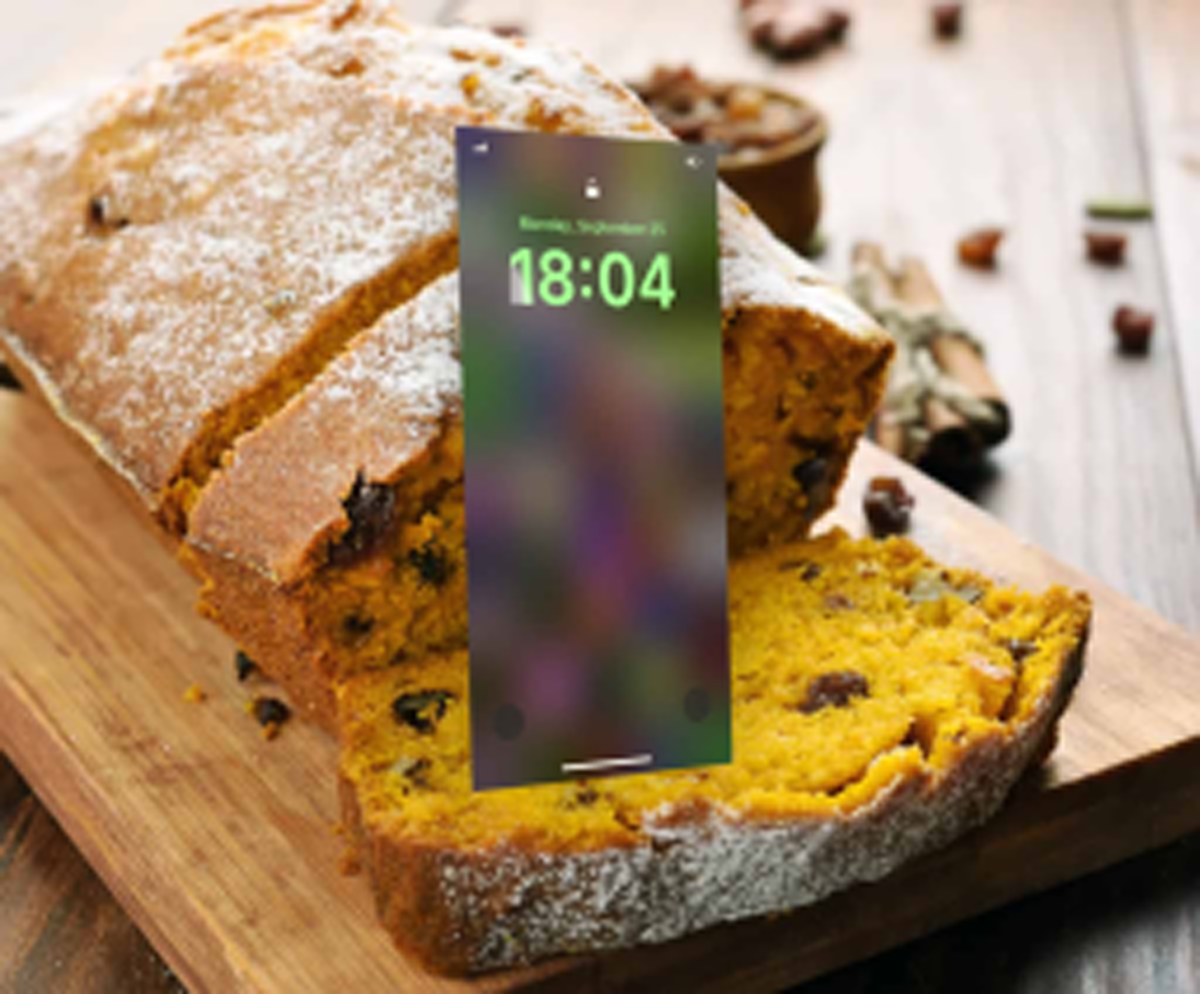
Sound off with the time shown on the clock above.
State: 18:04
